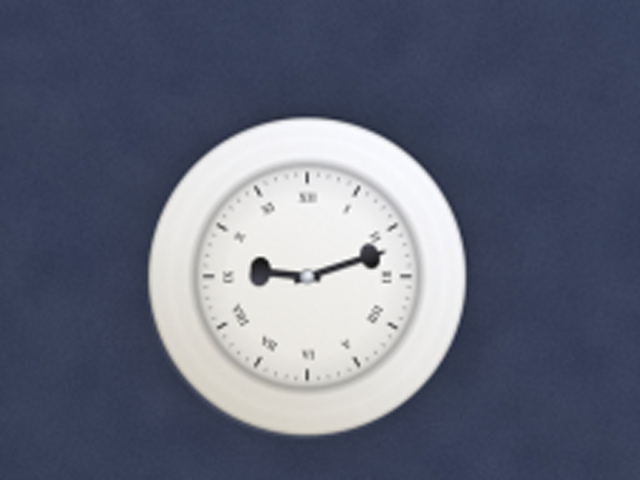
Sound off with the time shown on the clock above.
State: 9:12
